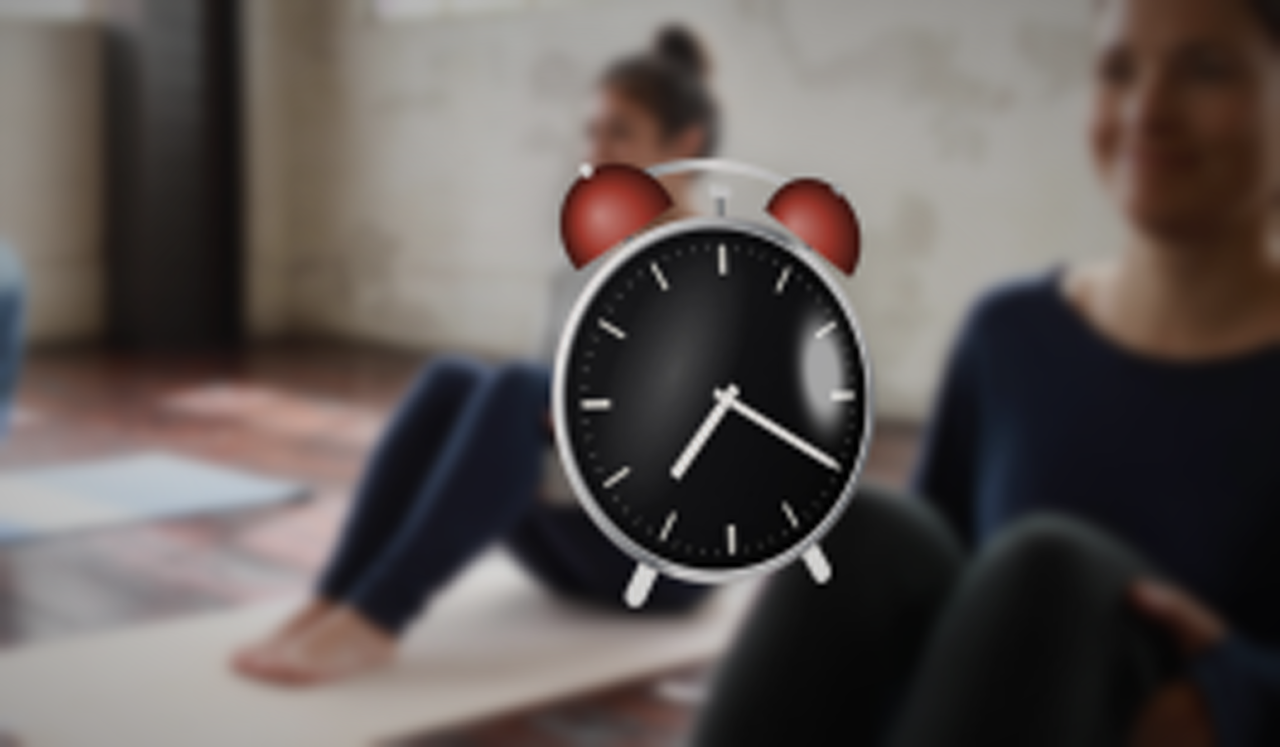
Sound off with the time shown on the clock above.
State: 7:20
